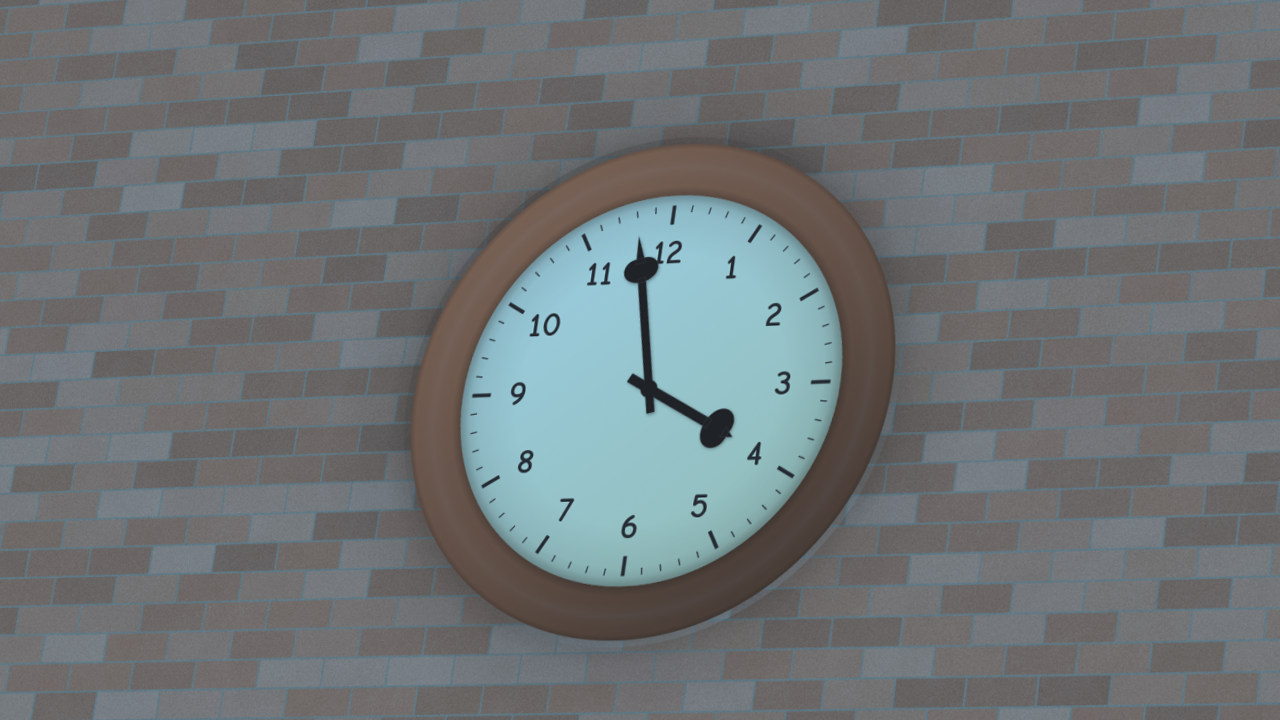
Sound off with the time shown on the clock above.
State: 3:58
